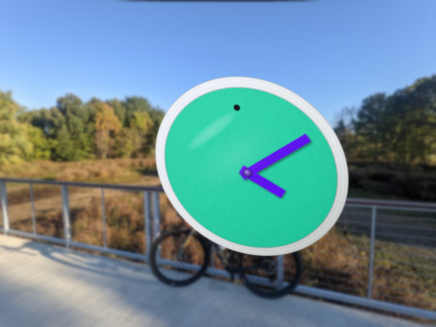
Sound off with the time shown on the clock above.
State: 4:10
